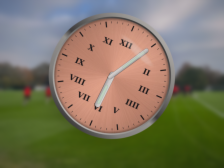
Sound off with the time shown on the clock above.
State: 6:05
